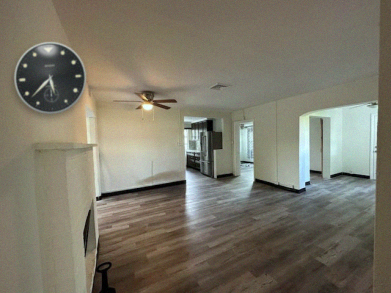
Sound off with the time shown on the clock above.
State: 5:38
